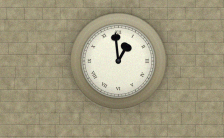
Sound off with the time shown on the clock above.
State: 12:59
